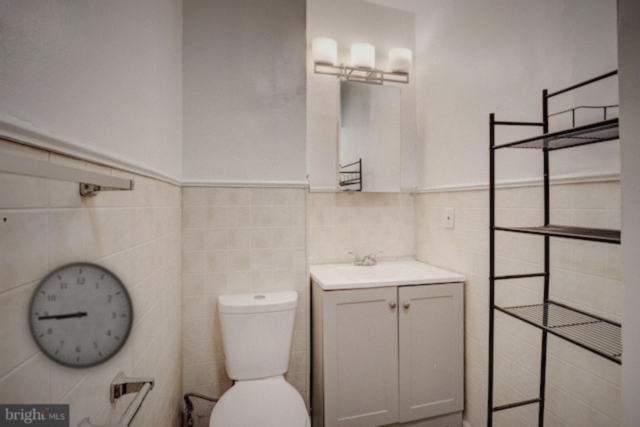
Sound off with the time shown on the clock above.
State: 8:44
